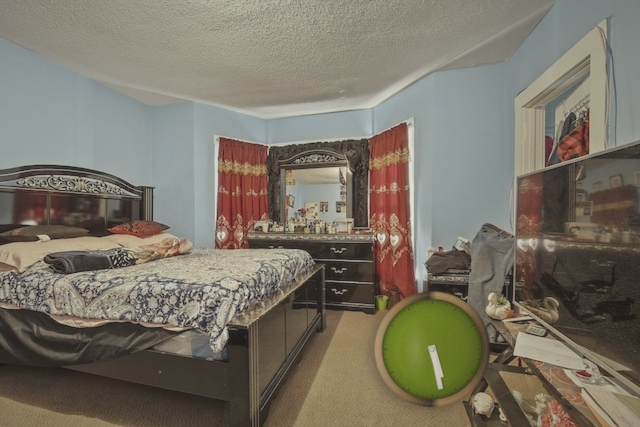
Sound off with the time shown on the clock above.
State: 5:28
